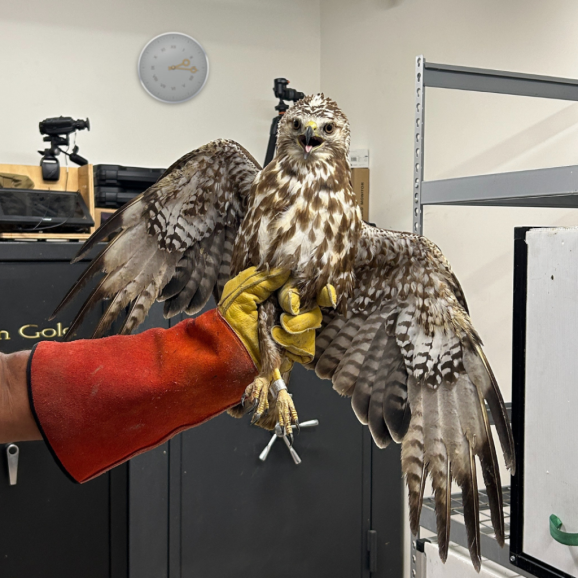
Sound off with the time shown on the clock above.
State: 2:16
